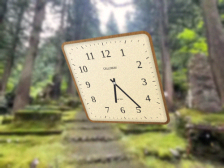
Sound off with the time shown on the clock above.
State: 6:24
